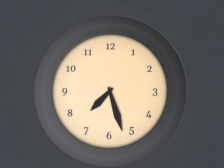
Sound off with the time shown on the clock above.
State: 7:27
